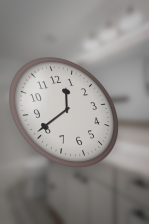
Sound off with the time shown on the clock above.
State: 12:41
